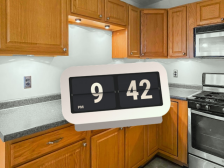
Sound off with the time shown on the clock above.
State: 9:42
